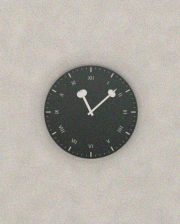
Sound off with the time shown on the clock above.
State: 11:08
